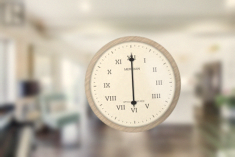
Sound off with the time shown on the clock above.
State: 6:00
